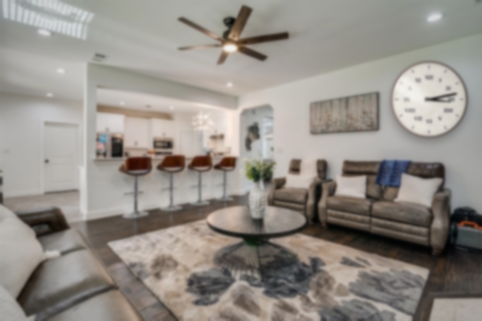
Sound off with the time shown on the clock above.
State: 3:13
